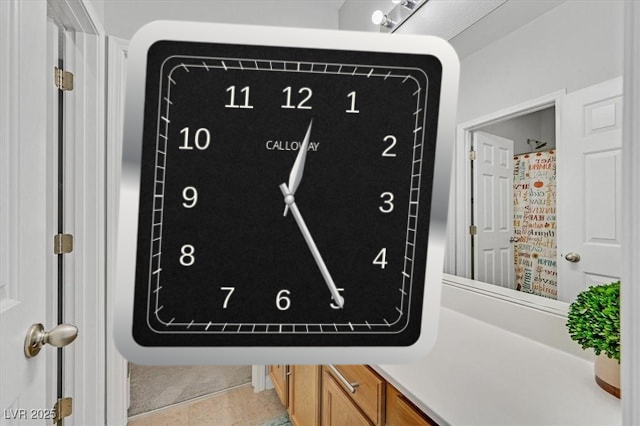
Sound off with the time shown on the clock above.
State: 12:25
